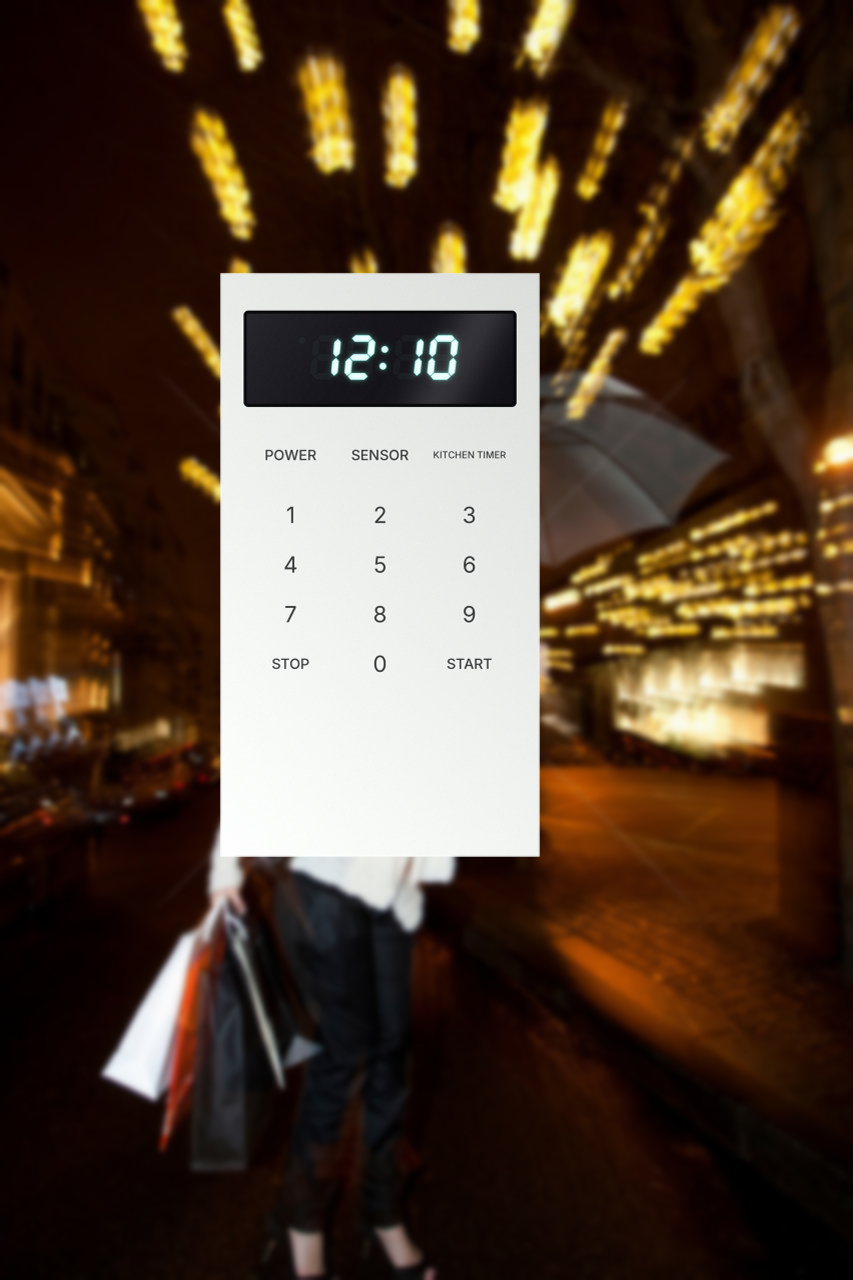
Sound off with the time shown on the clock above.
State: 12:10
